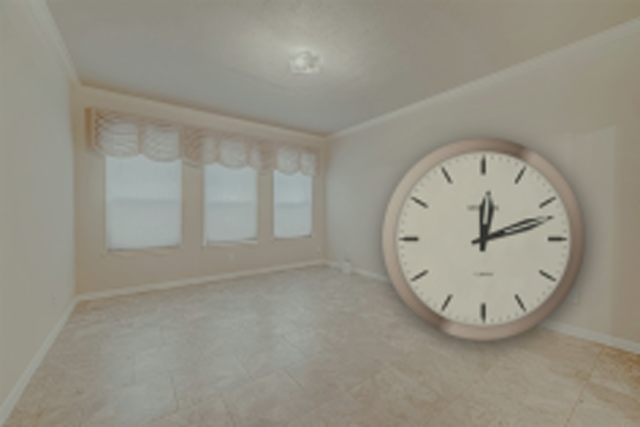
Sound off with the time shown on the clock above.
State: 12:12
